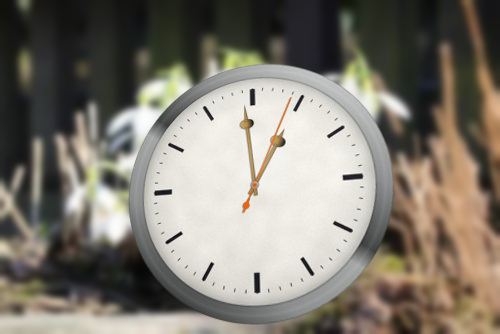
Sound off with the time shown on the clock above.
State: 12:59:04
